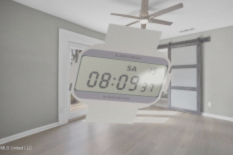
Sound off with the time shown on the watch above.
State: 8:09:37
